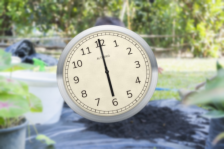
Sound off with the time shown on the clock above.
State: 6:00
